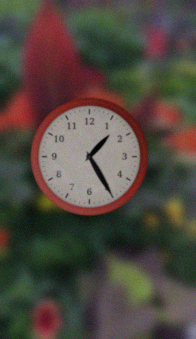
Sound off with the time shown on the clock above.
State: 1:25
